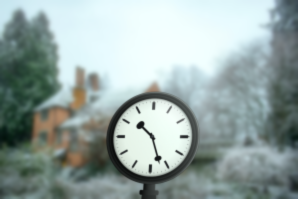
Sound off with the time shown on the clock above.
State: 10:27
